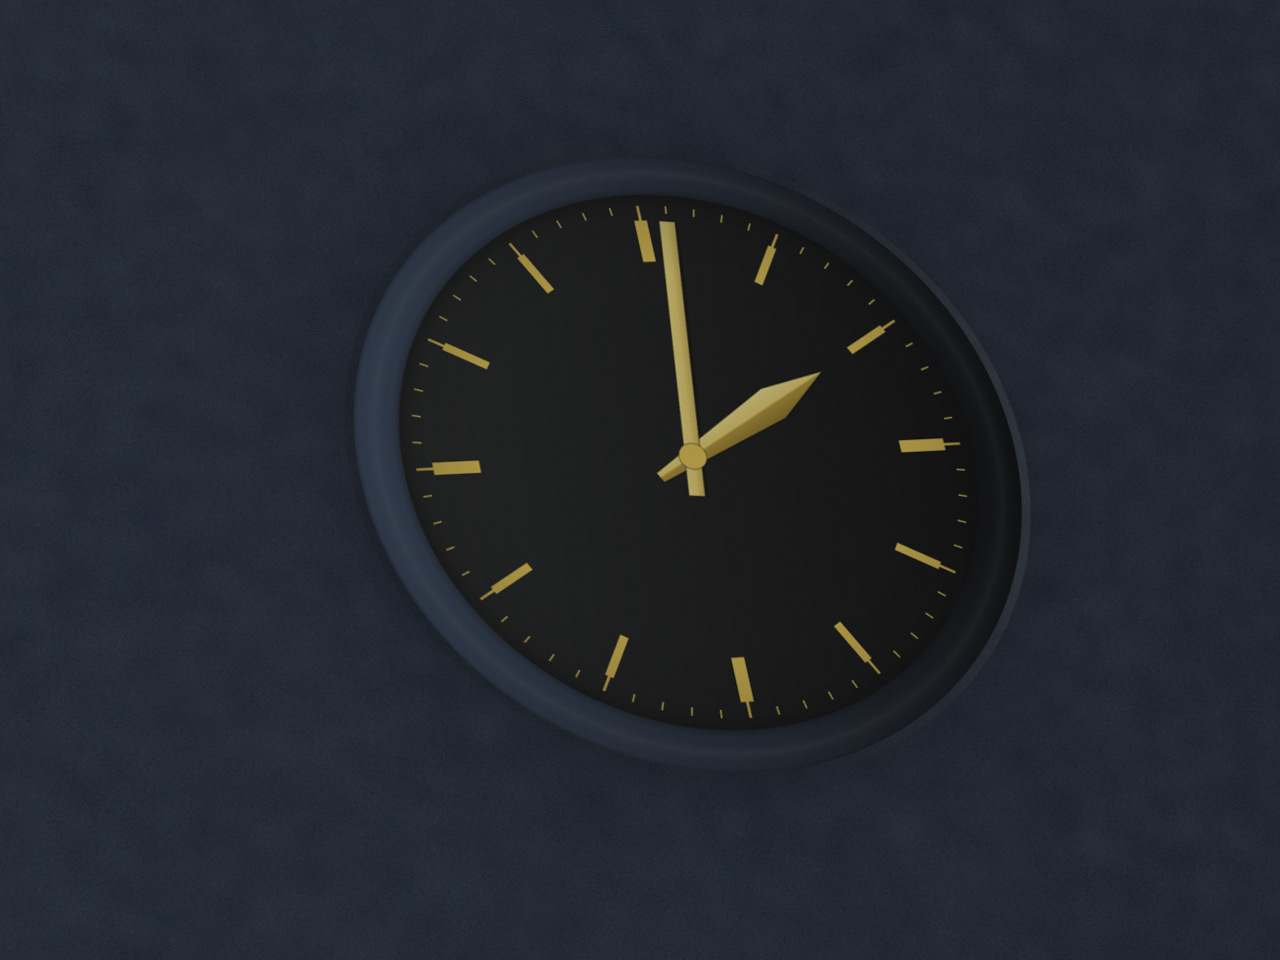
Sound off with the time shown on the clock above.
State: 2:01
